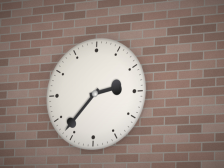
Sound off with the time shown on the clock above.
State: 2:37
